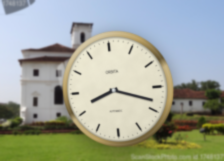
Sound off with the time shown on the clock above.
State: 8:18
